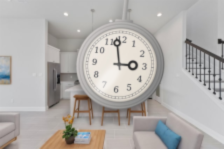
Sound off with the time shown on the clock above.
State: 2:58
